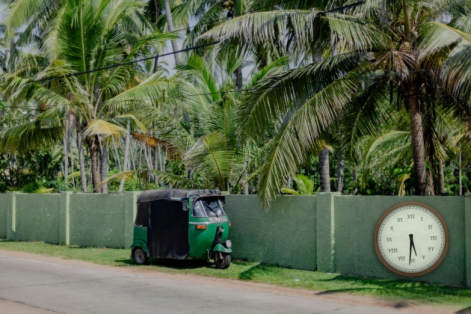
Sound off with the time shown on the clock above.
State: 5:31
